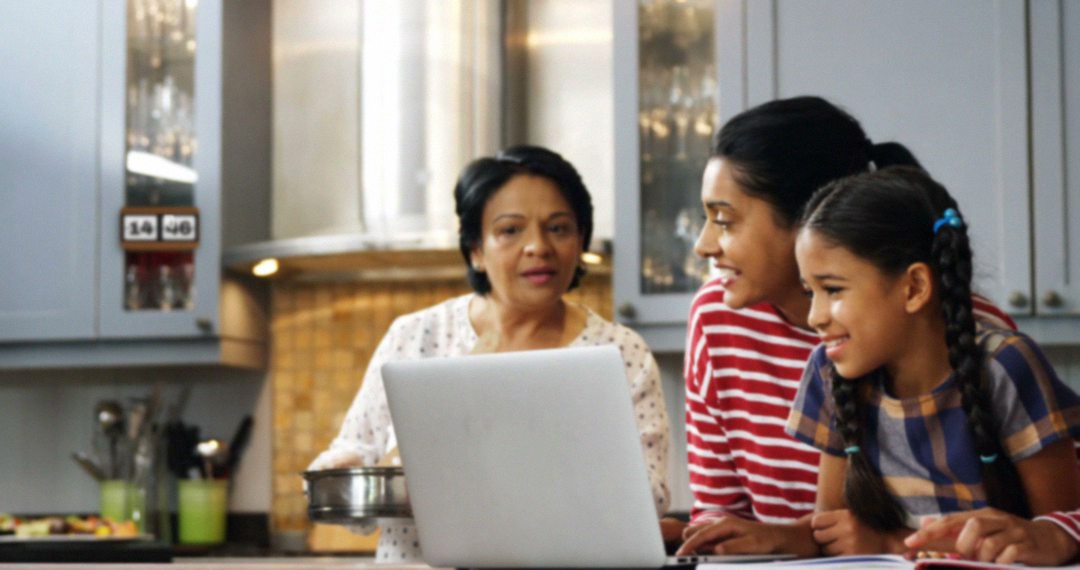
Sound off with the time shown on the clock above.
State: 14:46
